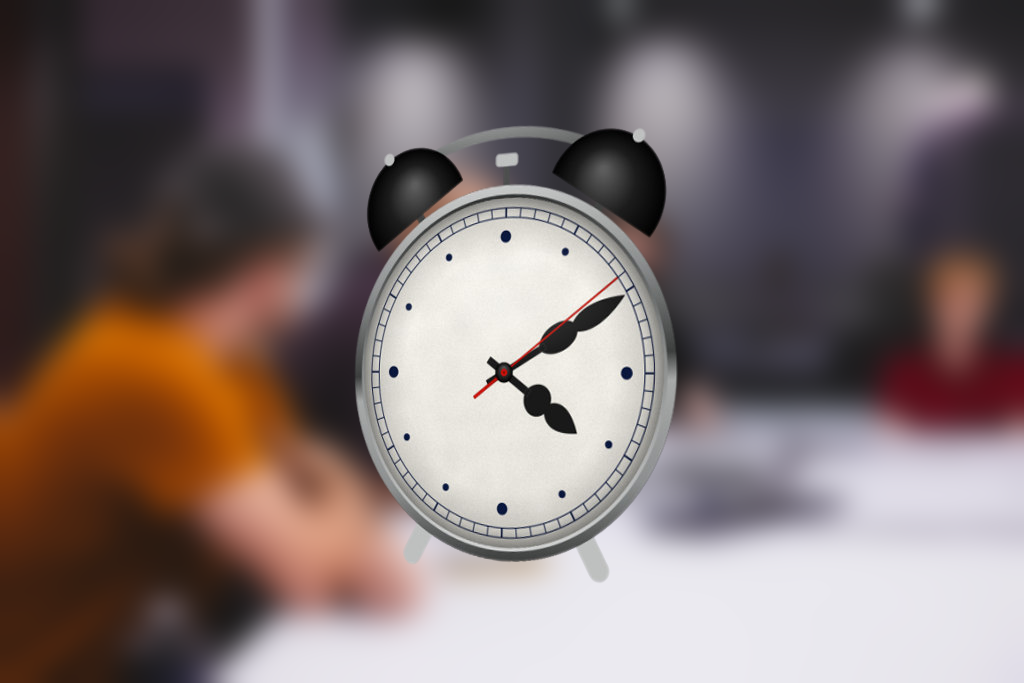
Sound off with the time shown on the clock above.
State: 4:10:09
